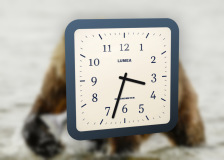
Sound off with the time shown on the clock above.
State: 3:33
